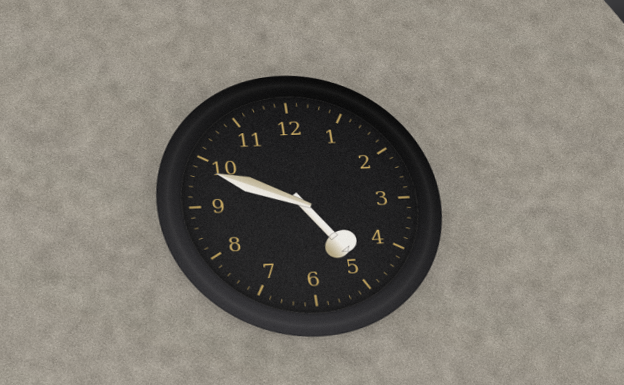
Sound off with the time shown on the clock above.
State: 4:49
